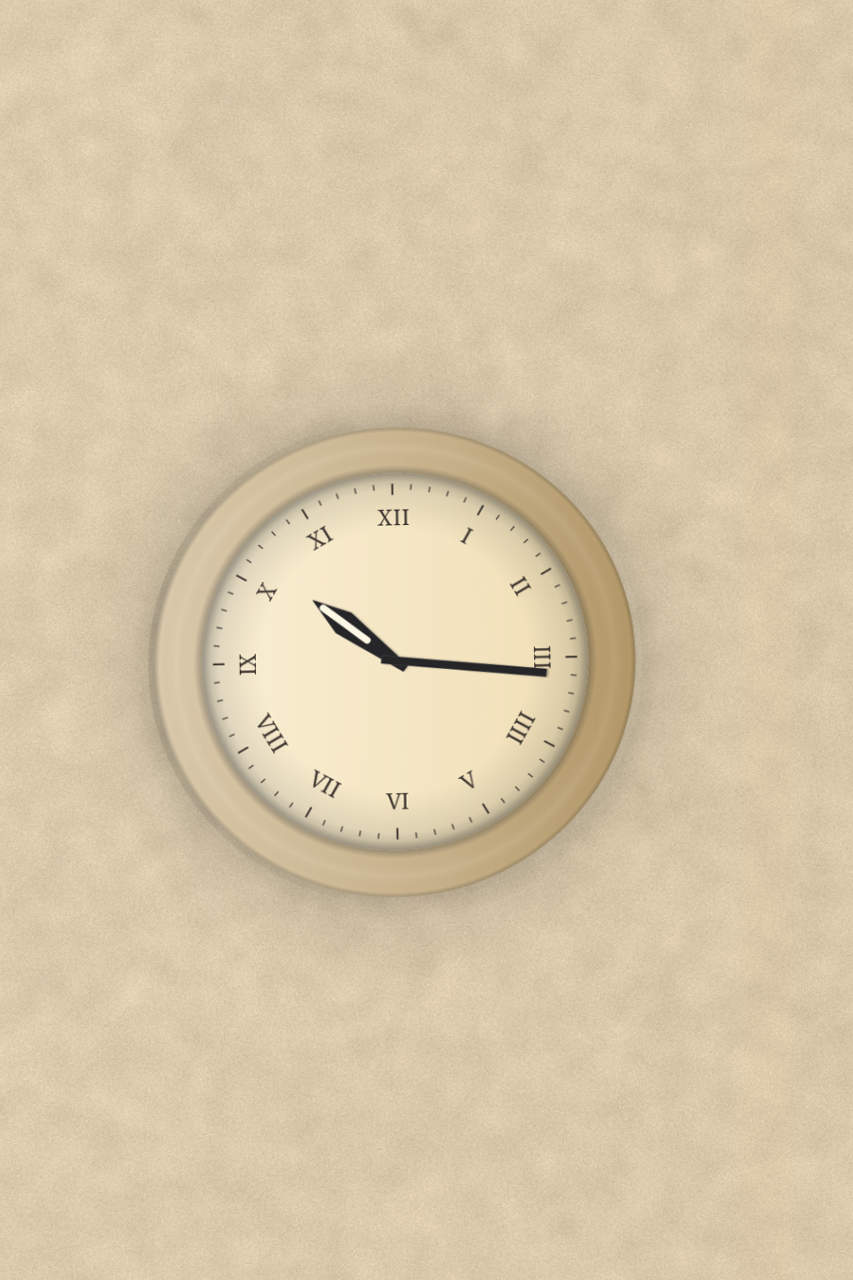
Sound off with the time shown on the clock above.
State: 10:16
